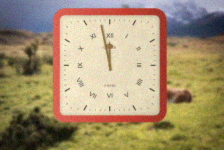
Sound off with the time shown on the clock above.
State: 11:58
